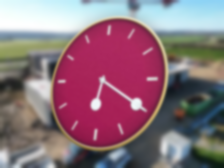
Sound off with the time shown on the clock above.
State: 6:20
